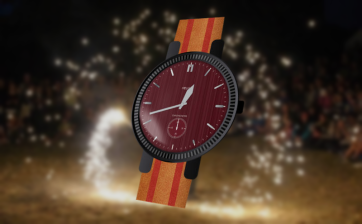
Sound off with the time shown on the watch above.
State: 12:42
